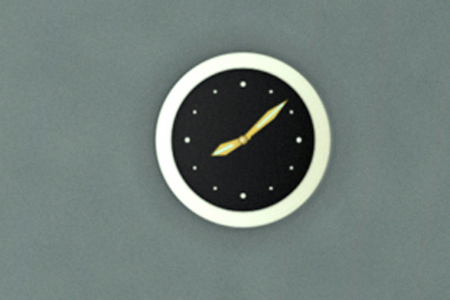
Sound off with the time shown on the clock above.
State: 8:08
